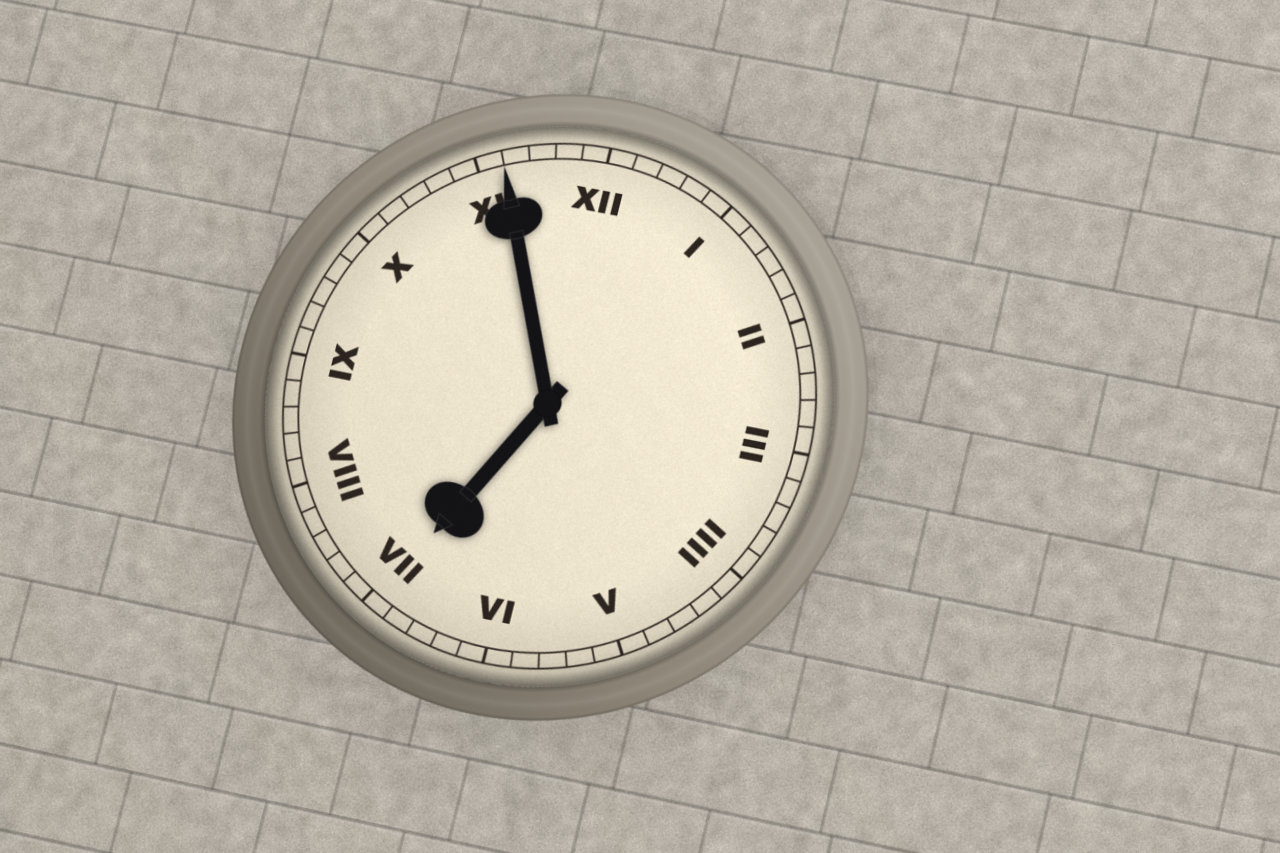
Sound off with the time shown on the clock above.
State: 6:56
